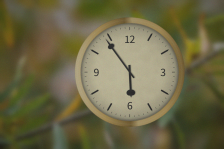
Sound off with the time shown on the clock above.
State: 5:54
